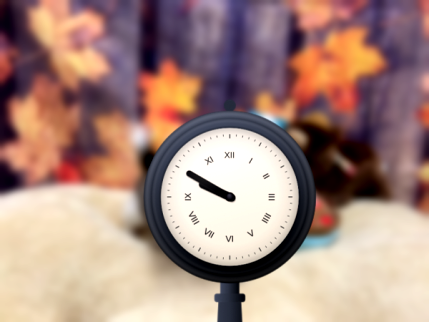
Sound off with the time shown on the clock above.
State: 9:50
